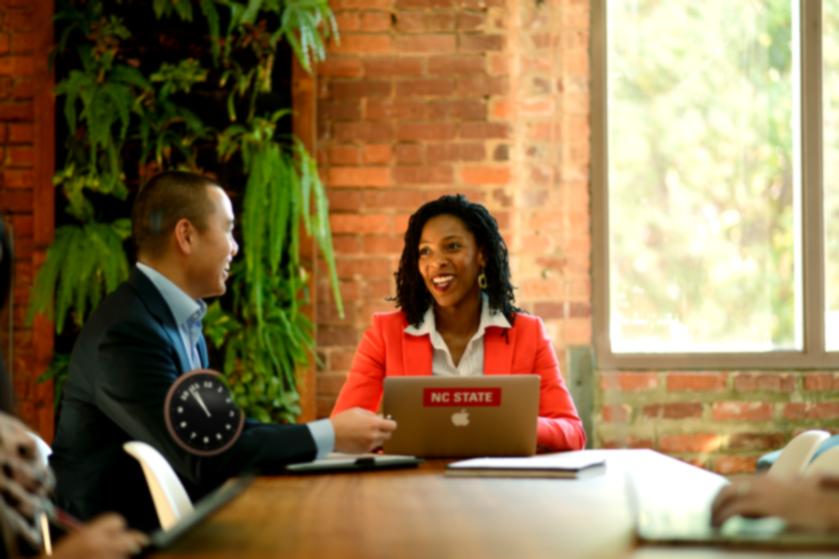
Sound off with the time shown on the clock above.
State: 10:53
